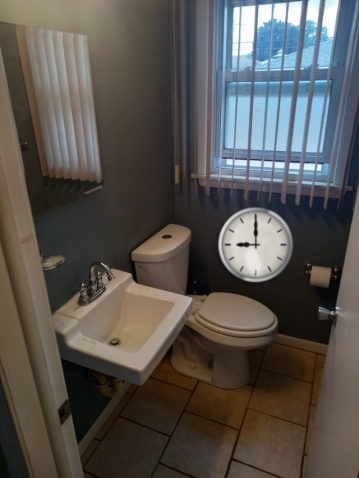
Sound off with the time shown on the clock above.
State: 9:00
